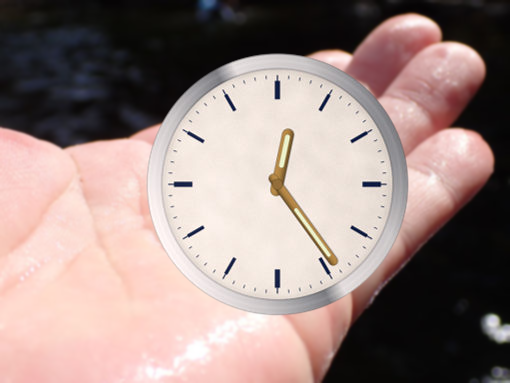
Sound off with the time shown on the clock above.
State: 12:24
